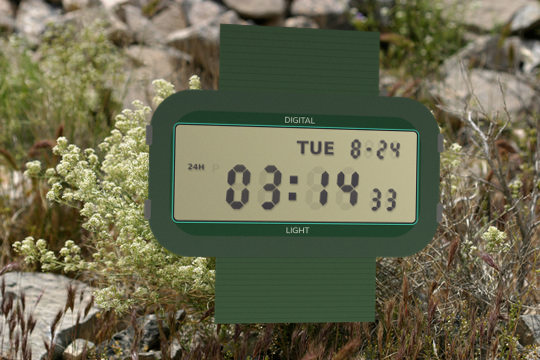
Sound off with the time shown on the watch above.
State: 3:14:33
